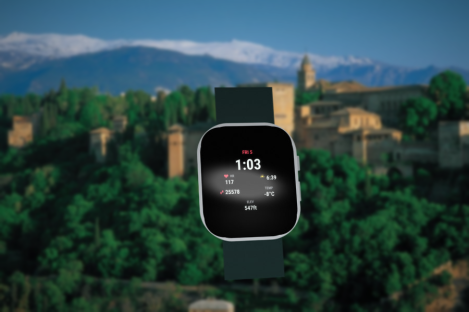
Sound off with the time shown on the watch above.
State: 1:03
